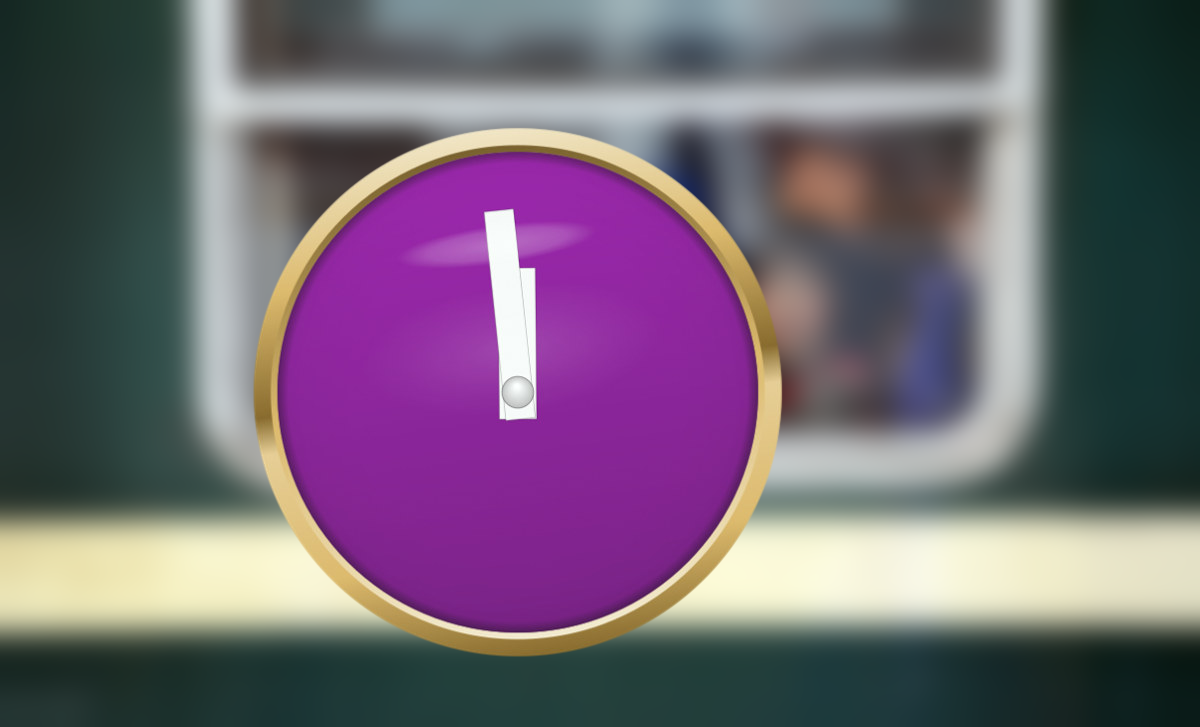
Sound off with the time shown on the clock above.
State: 11:59
